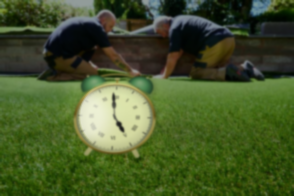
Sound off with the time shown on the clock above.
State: 4:59
